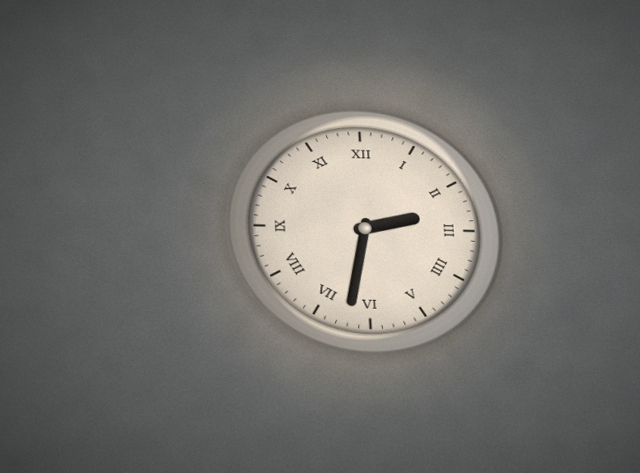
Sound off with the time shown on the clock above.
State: 2:32
